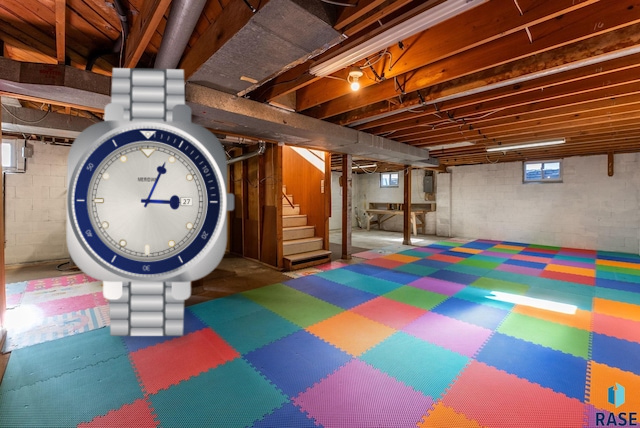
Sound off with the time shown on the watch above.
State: 3:04
